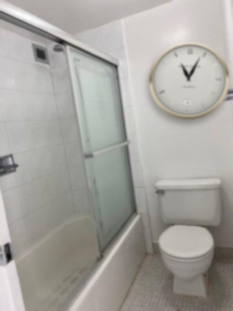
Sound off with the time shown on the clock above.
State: 11:04
